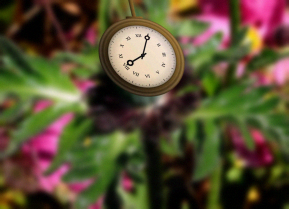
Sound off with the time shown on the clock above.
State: 8:04
